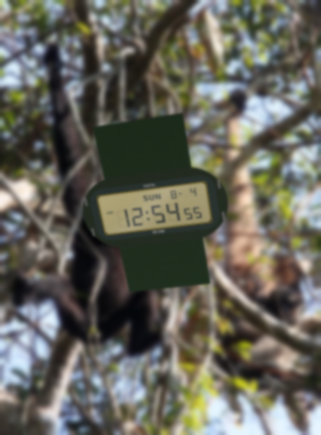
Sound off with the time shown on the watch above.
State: 12:54:55
